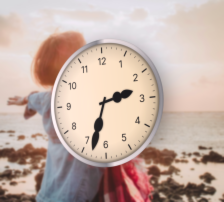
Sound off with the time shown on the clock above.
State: 2:33
